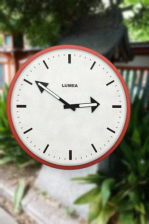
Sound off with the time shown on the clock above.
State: 2:51
